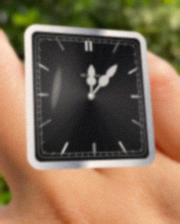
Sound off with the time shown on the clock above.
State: 12:07
